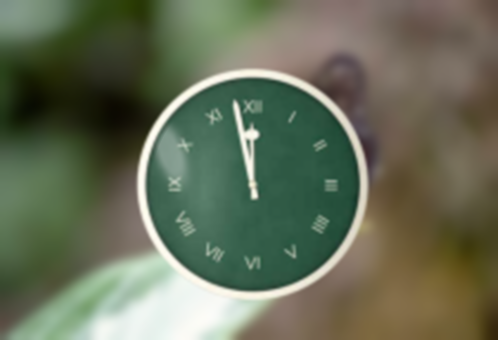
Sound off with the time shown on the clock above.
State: 11:58
